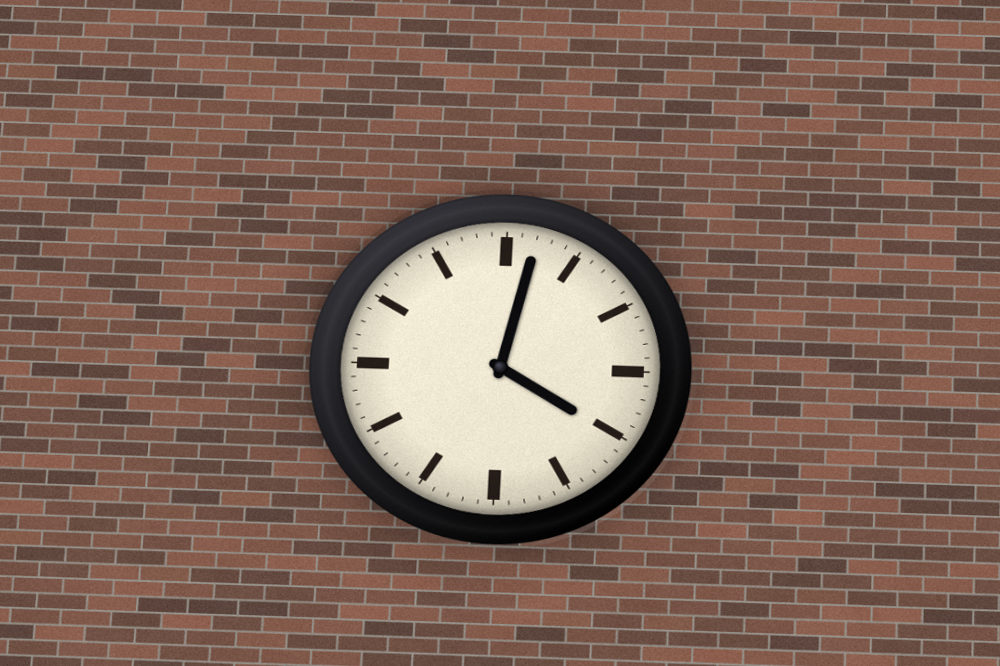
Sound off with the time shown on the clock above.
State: 4:02
